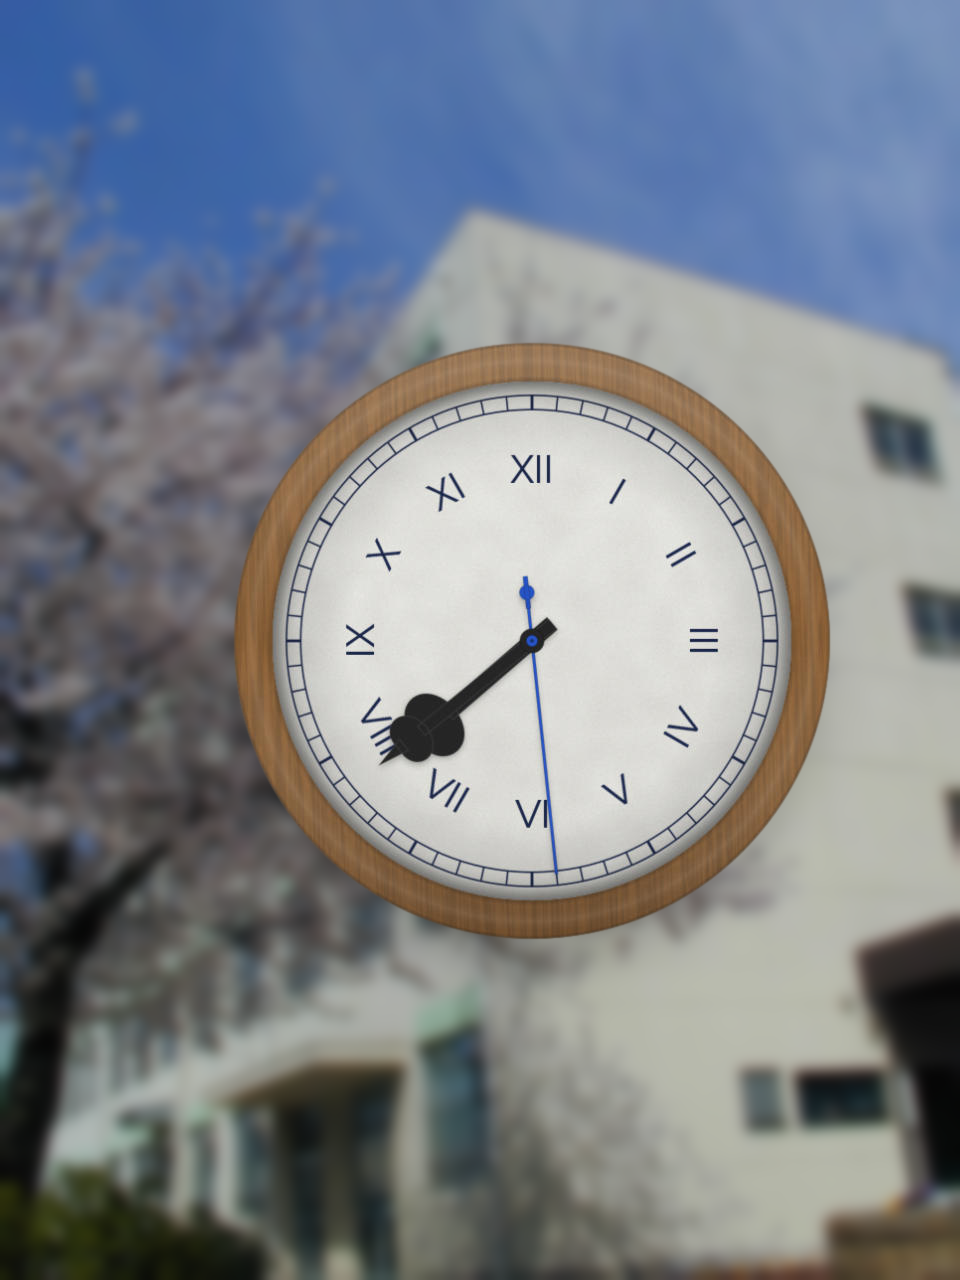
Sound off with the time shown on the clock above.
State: 7:38:29
